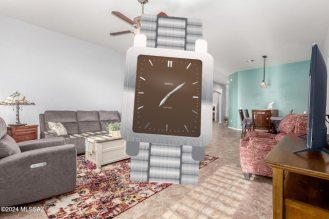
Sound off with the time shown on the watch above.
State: 7:08
